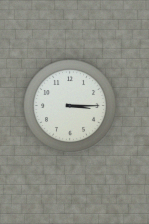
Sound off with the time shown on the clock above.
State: 3:15
